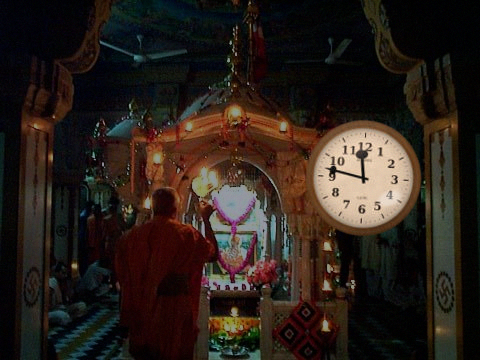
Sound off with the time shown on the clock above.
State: 11:47
